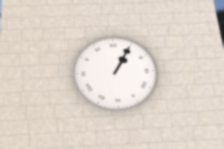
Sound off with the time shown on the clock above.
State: 1:05
